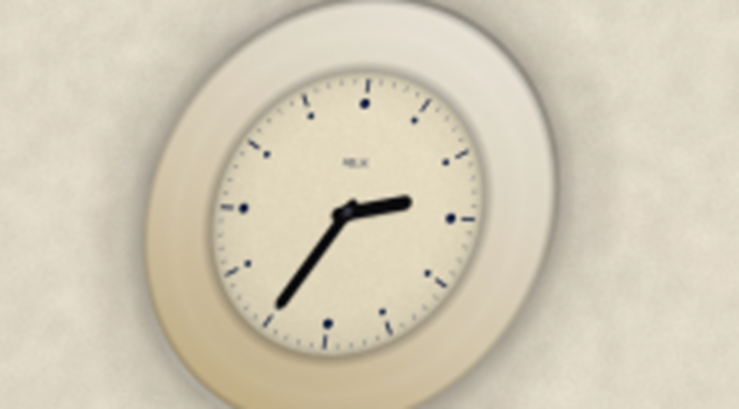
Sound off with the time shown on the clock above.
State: 2:35
